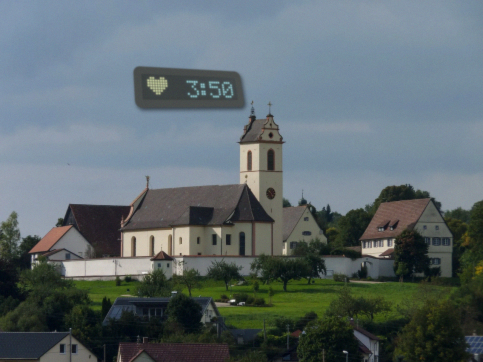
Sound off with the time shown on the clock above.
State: 3:50
